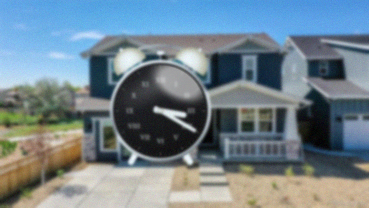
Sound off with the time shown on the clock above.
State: 3:20
